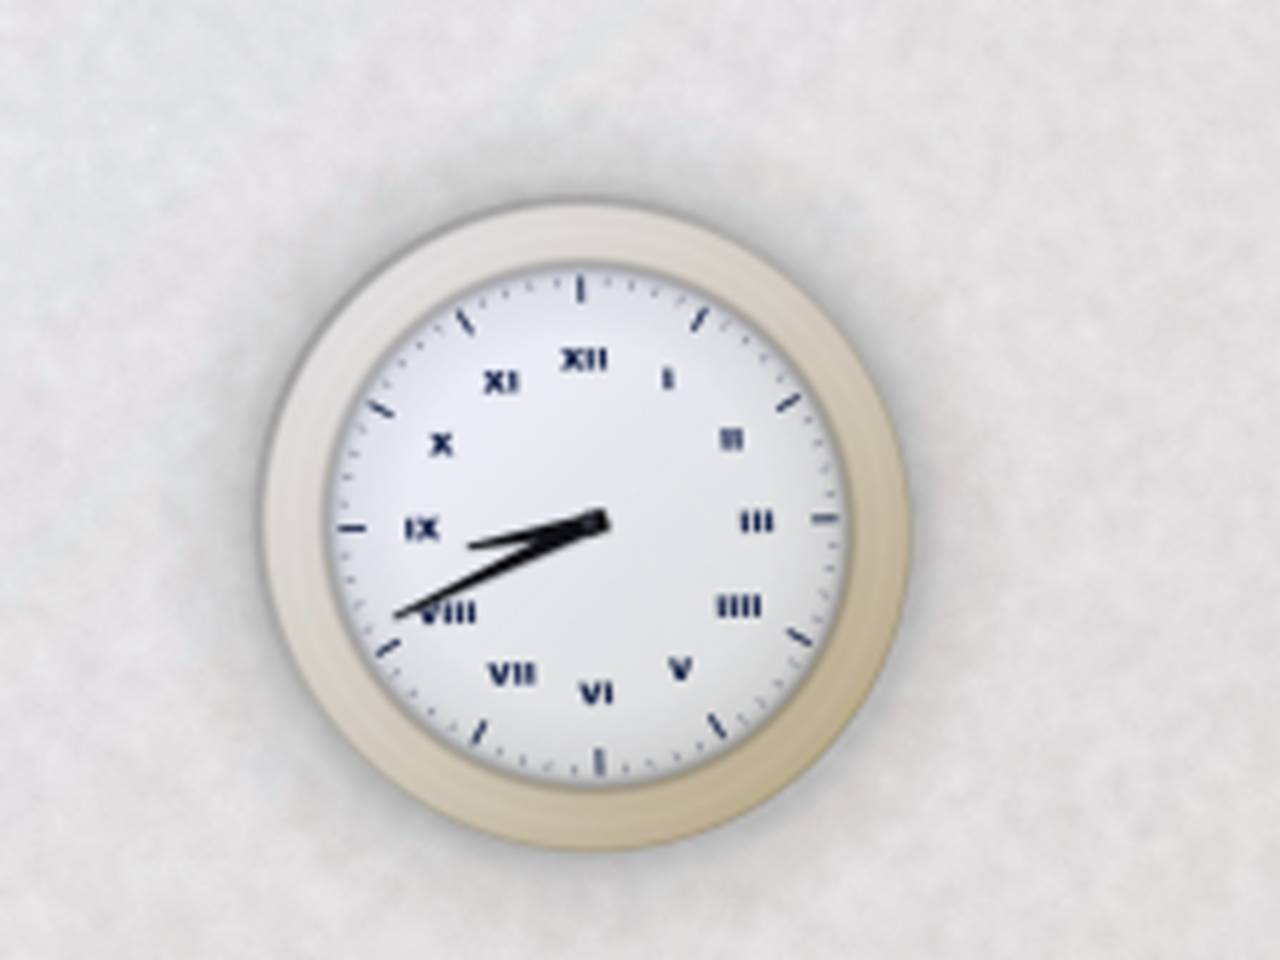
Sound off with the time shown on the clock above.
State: 8:41
